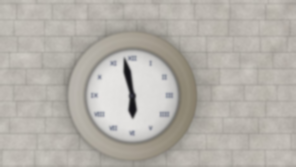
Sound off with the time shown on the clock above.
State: 5:58
